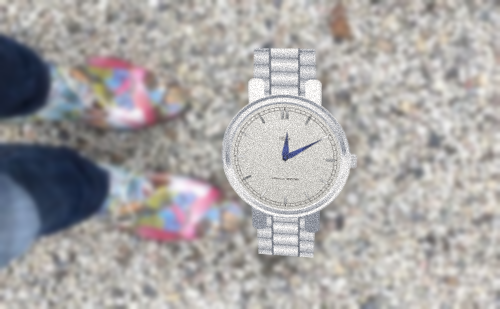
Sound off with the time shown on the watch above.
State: 12:10
